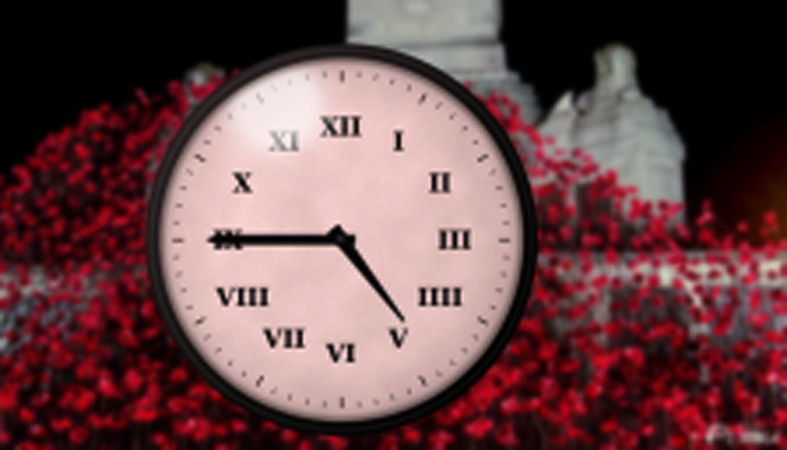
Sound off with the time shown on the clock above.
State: 4:45
